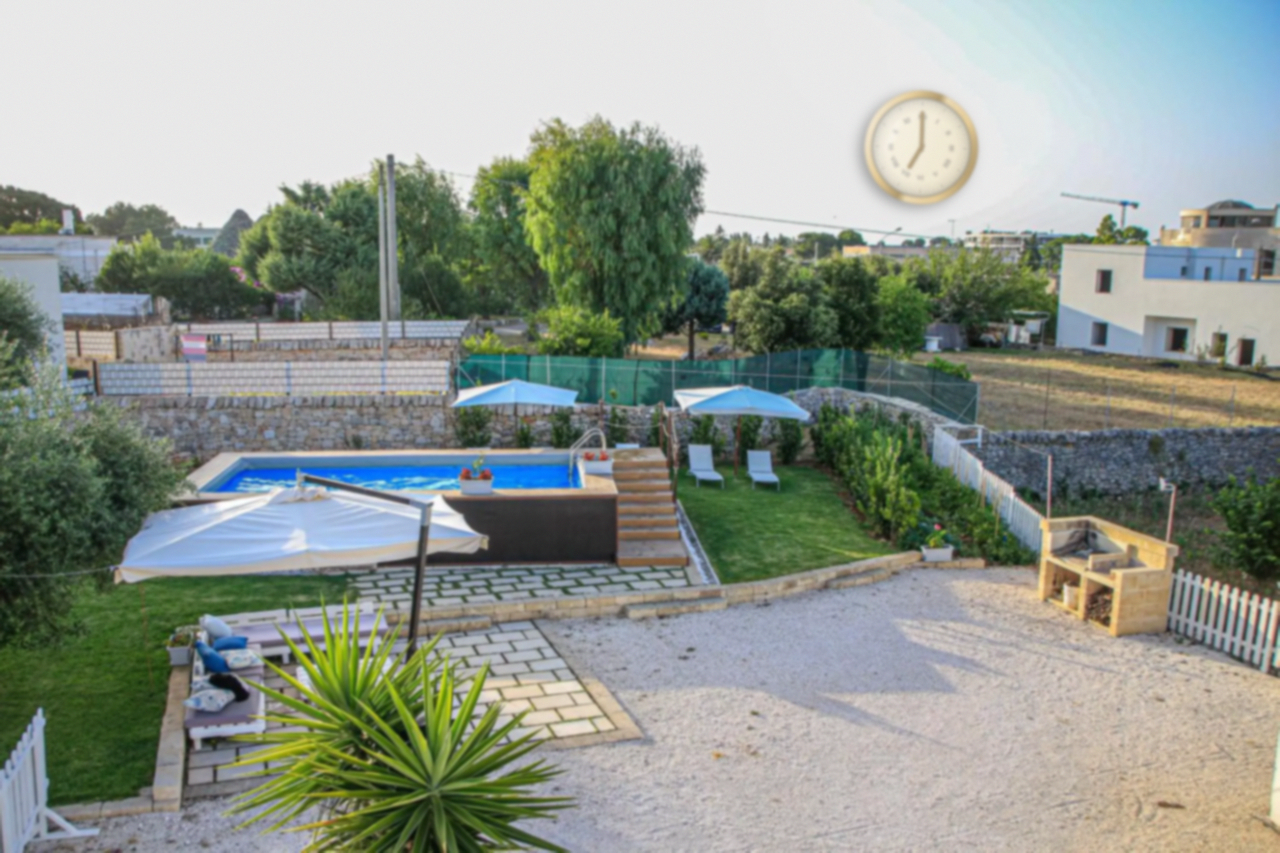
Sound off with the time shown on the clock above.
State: 7:00
